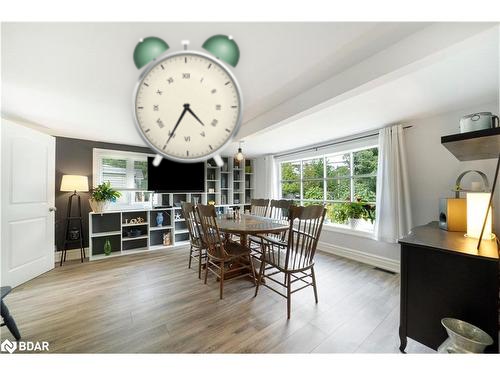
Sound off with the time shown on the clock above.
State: 4:35
